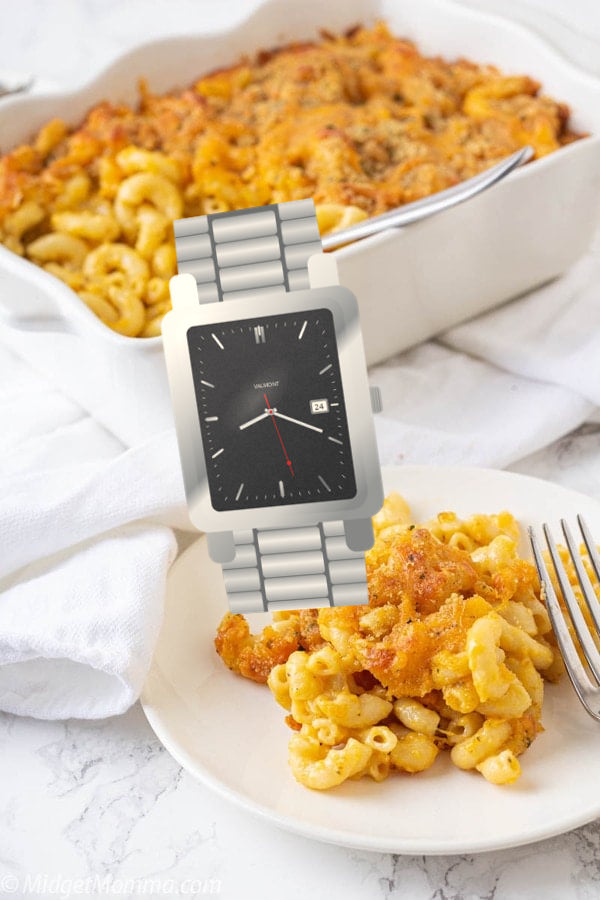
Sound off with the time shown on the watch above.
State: 8:19:28
